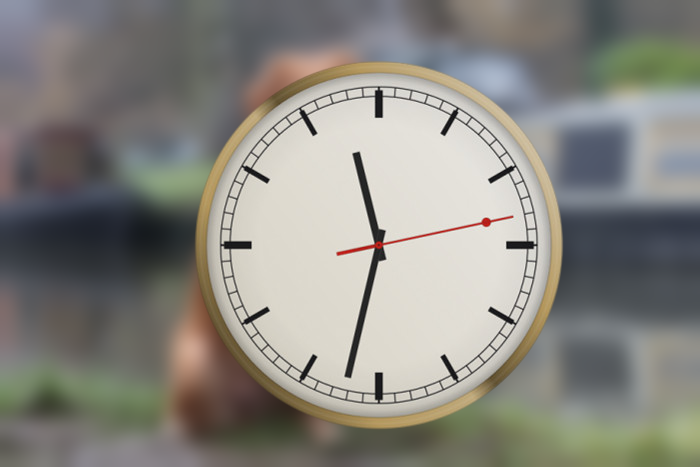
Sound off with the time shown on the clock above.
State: 11:32:13
